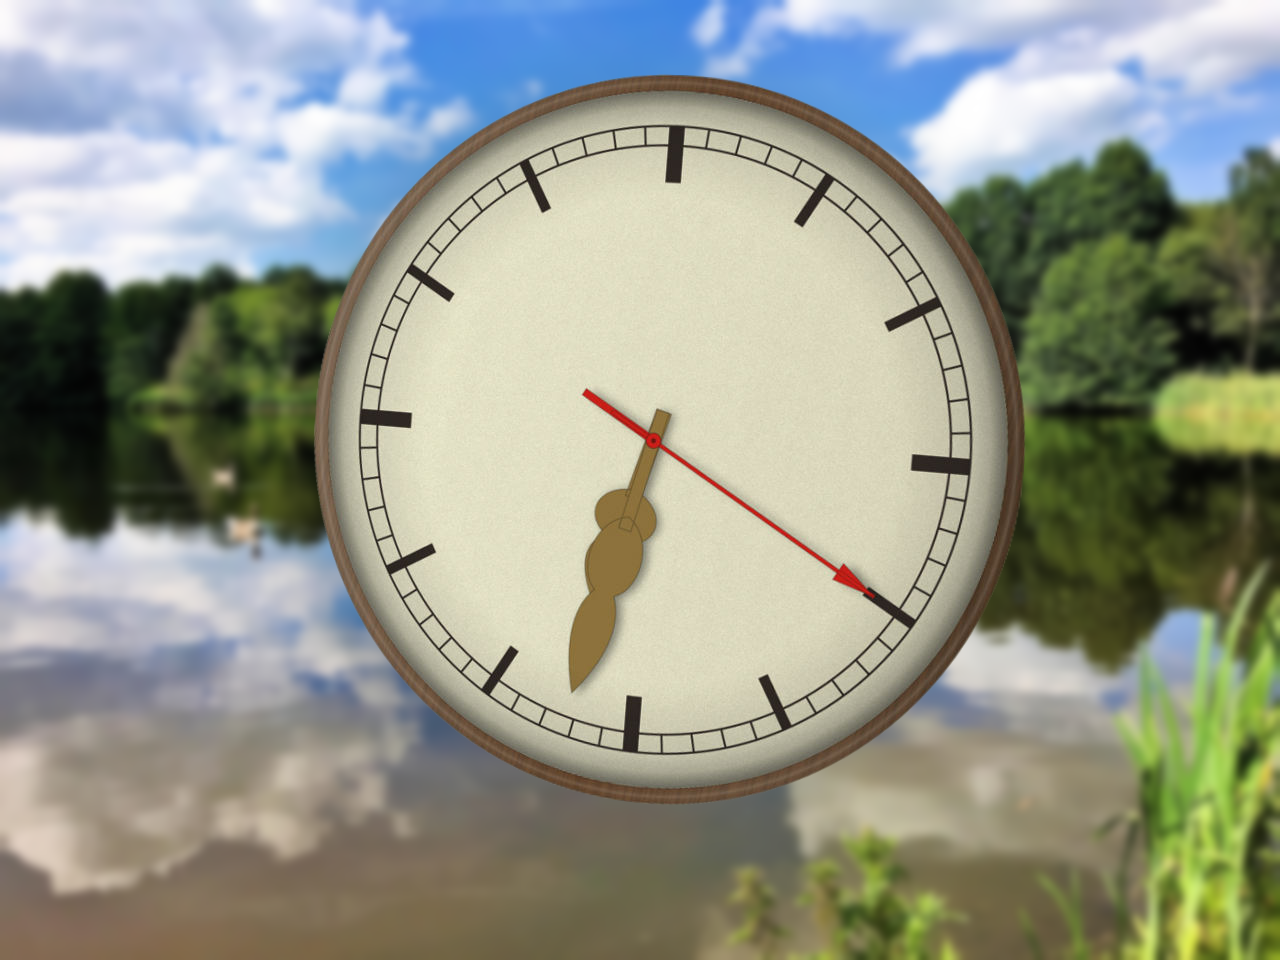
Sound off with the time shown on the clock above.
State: 6:32:20
